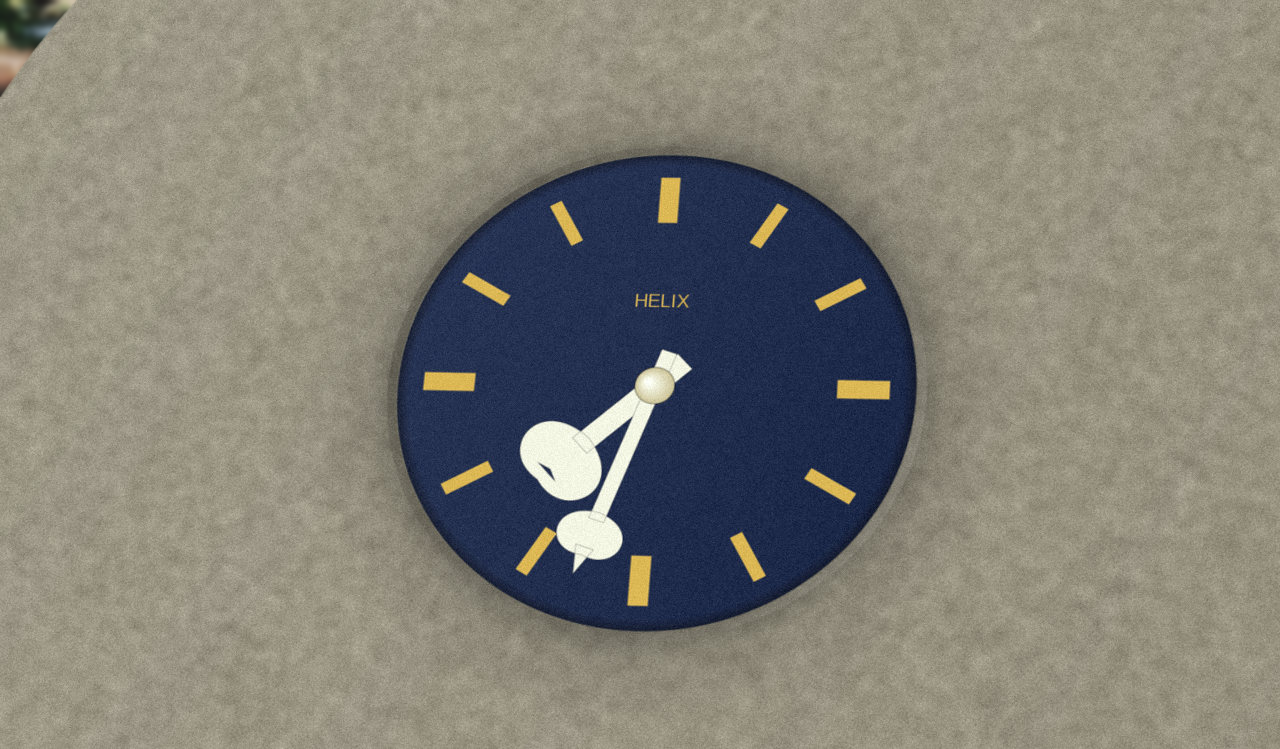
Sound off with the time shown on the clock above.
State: 7:33
